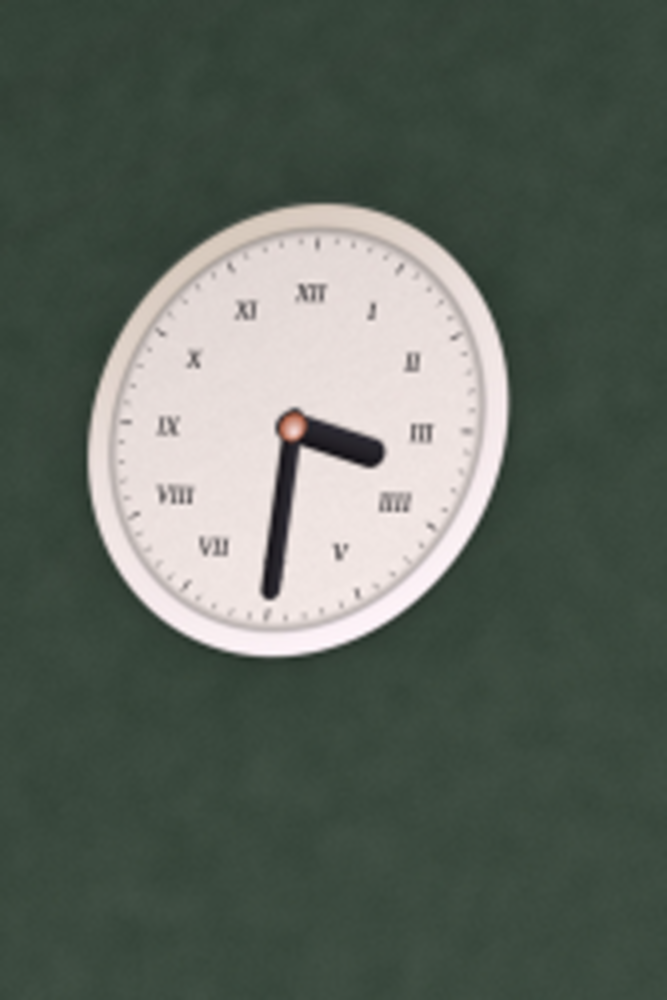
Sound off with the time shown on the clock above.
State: 3:30
